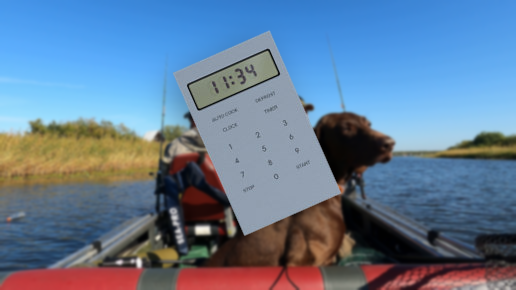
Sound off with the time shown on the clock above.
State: 11:34
